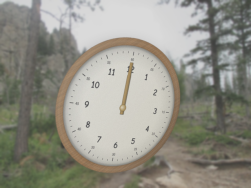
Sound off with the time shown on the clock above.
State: 12:00
